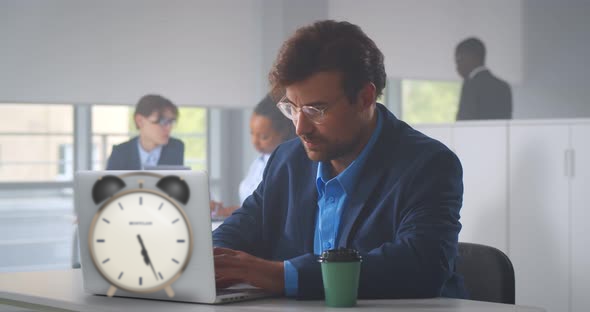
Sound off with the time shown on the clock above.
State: 5:26
